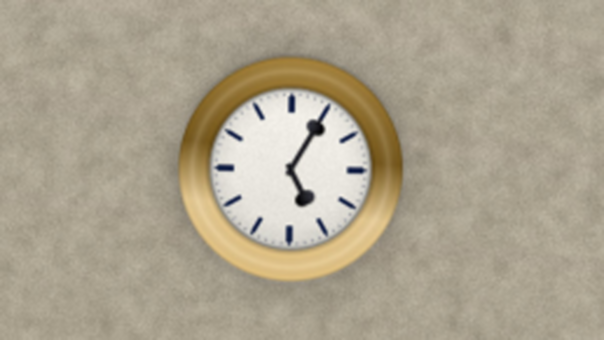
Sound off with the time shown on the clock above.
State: 5:05
